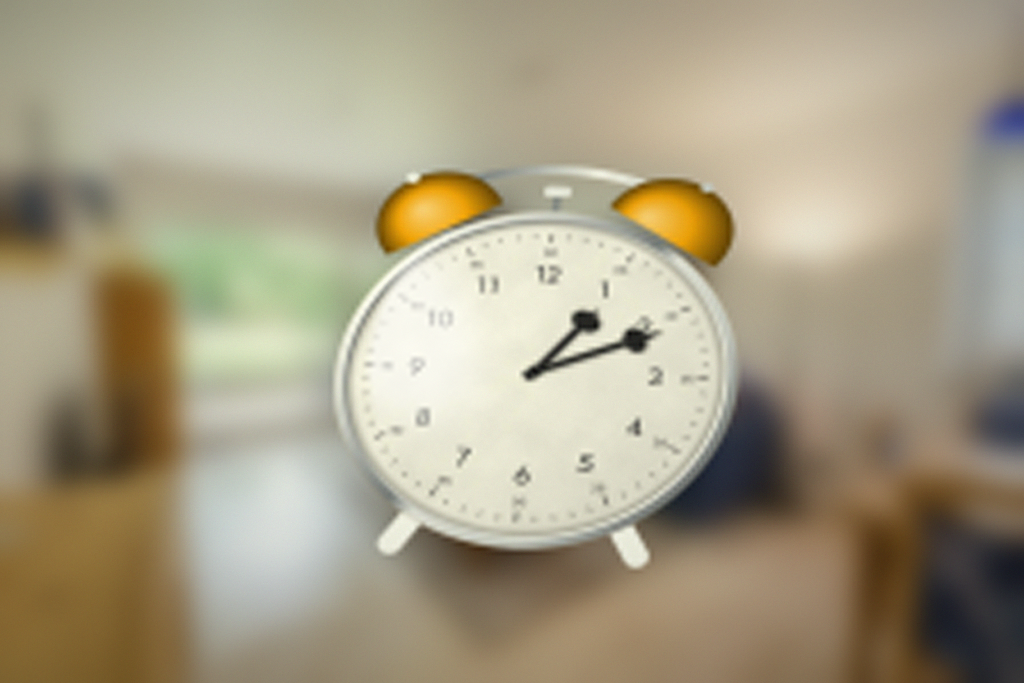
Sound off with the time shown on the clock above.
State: 1:11
